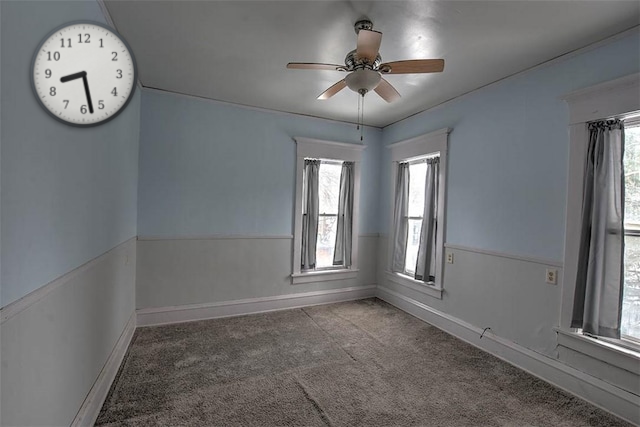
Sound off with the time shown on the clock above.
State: 8:28
